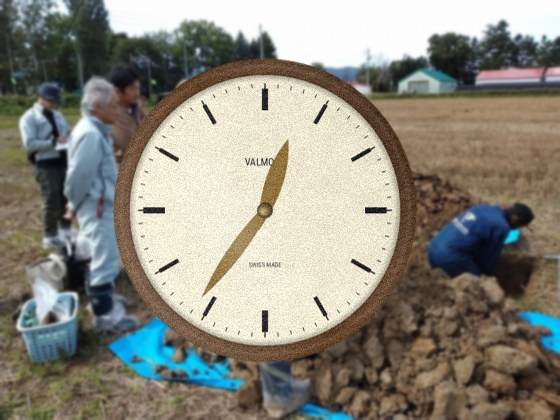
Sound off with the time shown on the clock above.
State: 12:36
